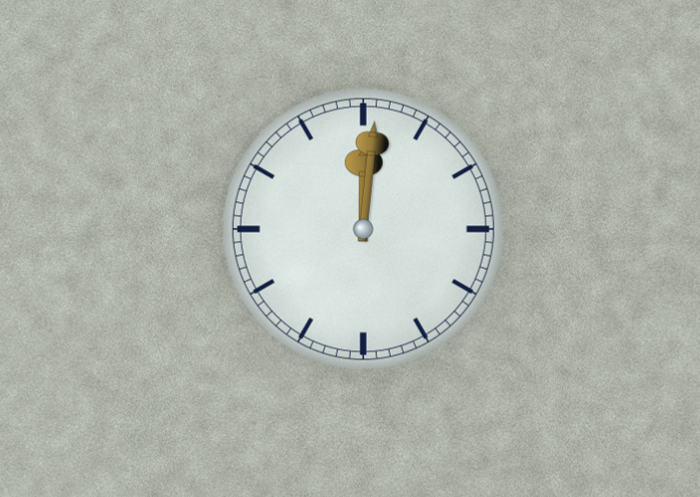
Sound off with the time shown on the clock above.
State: 12:01
